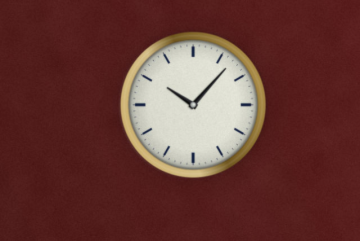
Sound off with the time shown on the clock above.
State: 10:07
